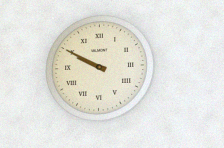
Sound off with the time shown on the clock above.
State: 9:50
